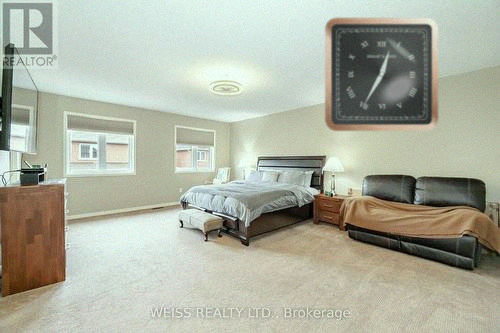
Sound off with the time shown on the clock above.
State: 12:35
